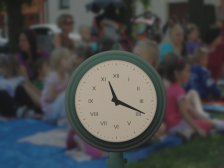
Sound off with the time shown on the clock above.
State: 11:19
